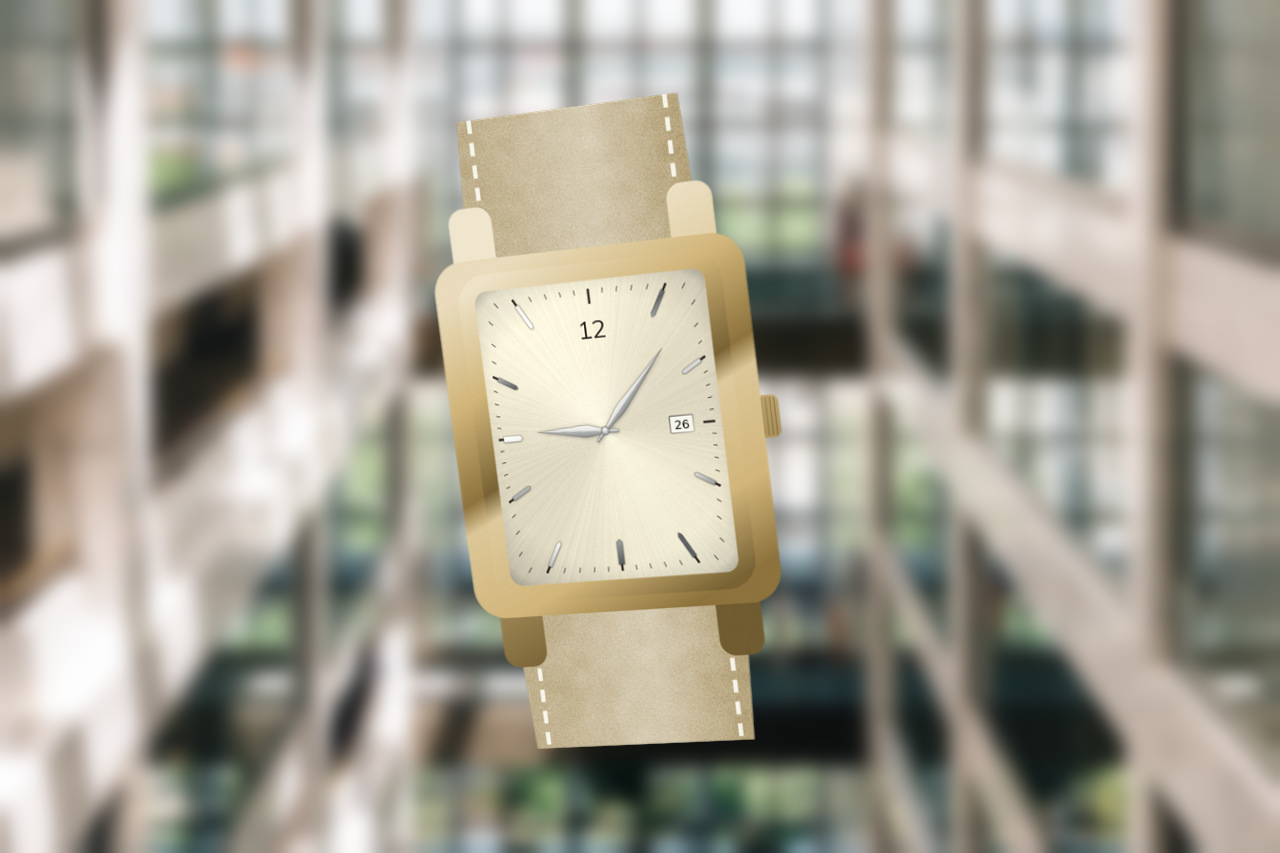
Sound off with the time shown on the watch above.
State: 9:07
